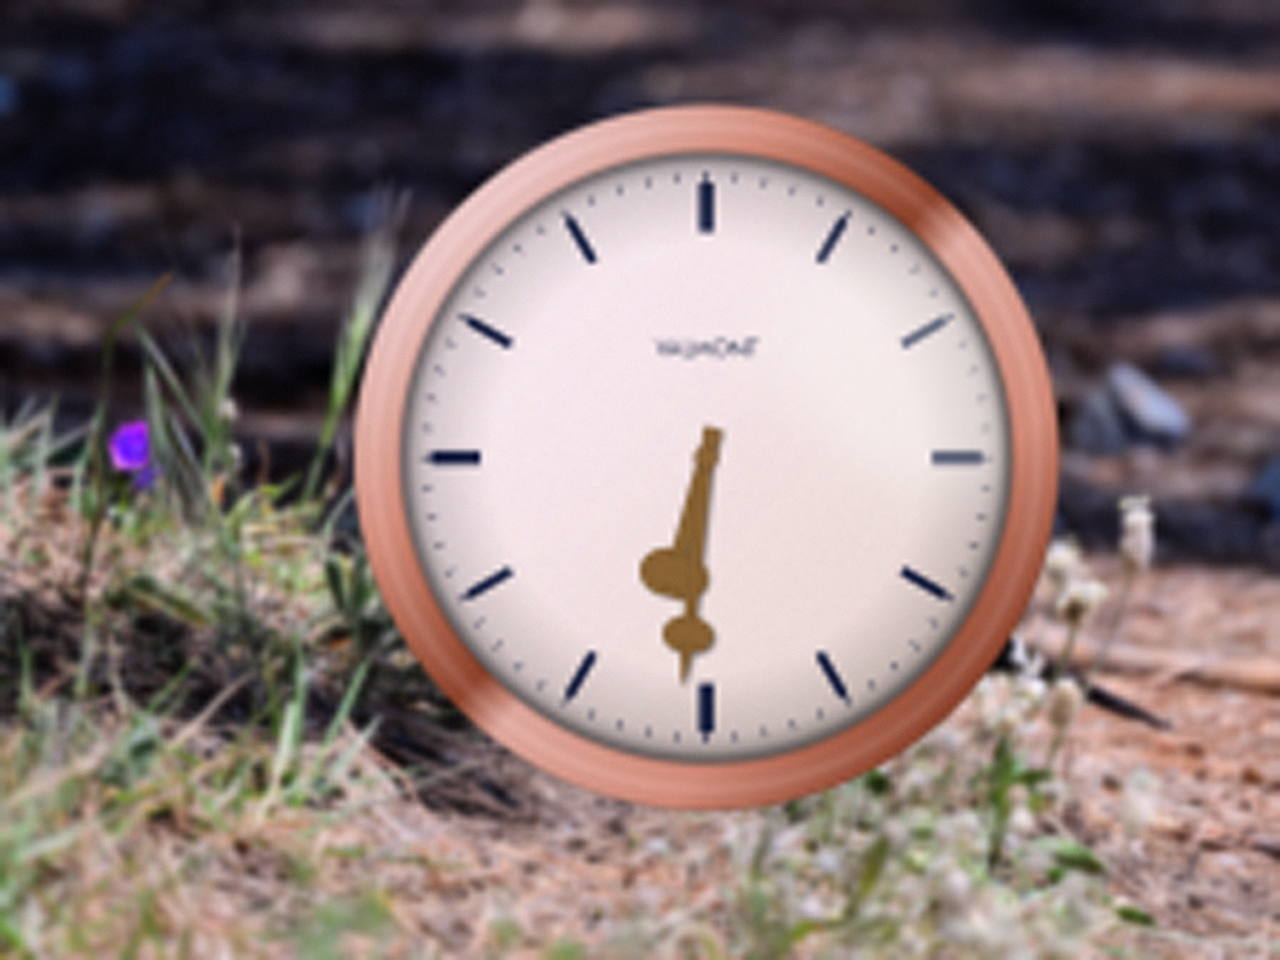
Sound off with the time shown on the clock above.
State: 6:31
